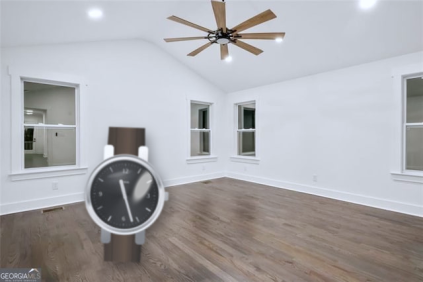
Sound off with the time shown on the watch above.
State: 11:27
